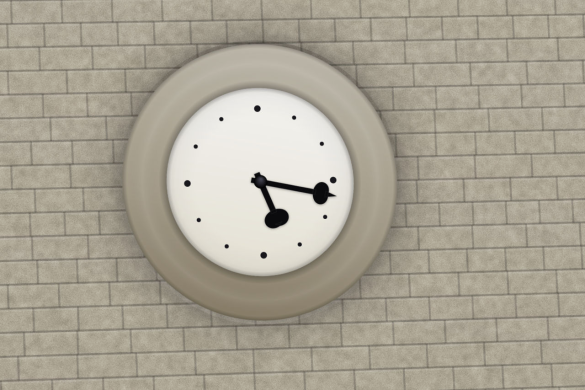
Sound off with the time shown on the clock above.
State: 5:17
